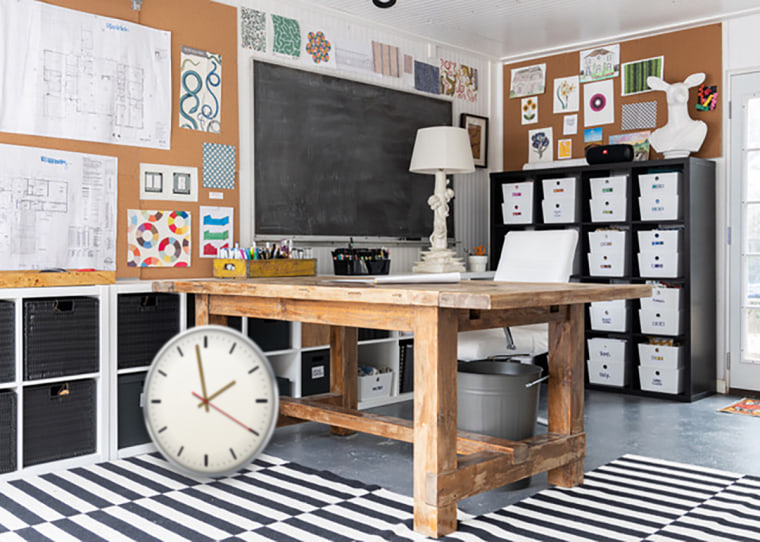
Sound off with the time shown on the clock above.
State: 1:58:20
